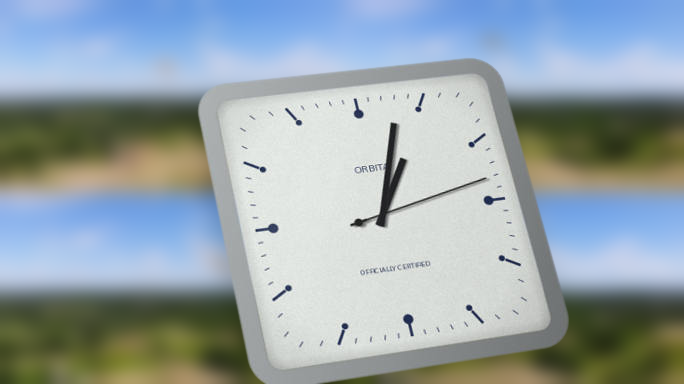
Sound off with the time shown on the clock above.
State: 1:03:13
